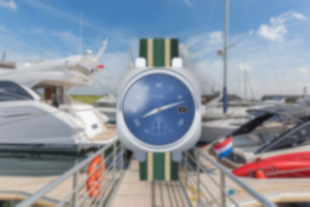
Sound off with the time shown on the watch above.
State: 8:12
